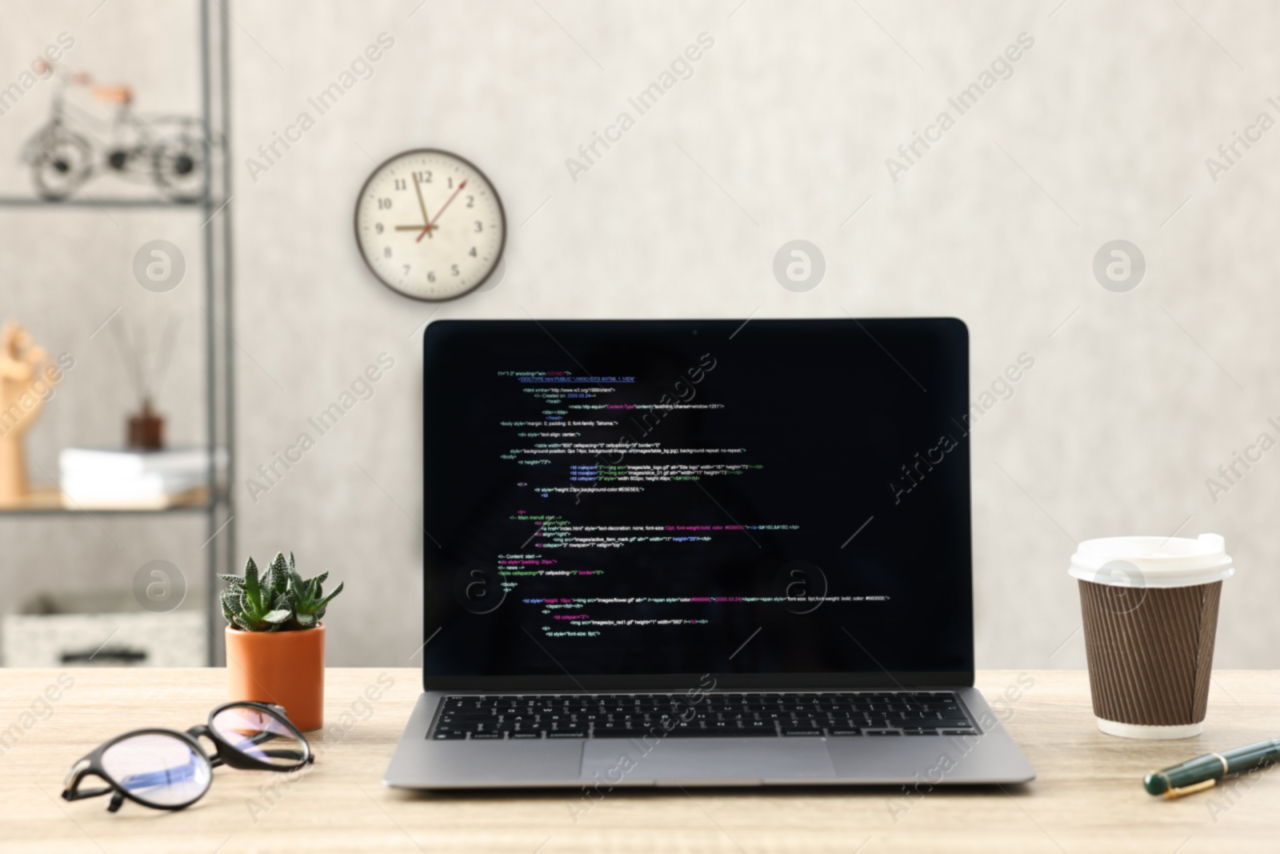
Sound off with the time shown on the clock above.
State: 8:58:07
